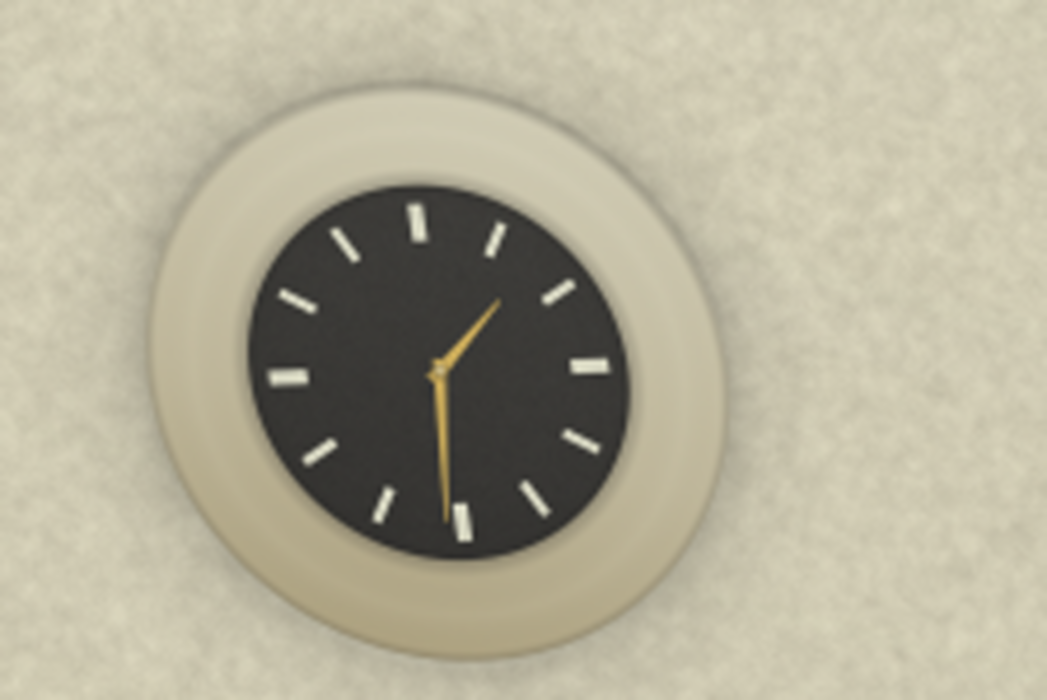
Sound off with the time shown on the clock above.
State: 1:31
